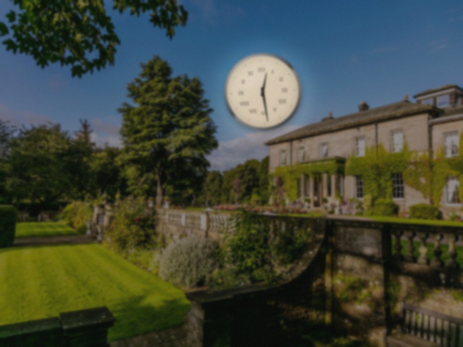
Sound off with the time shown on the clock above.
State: 12:29
